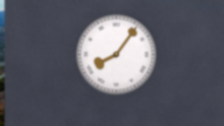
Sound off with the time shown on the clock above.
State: 8:06
